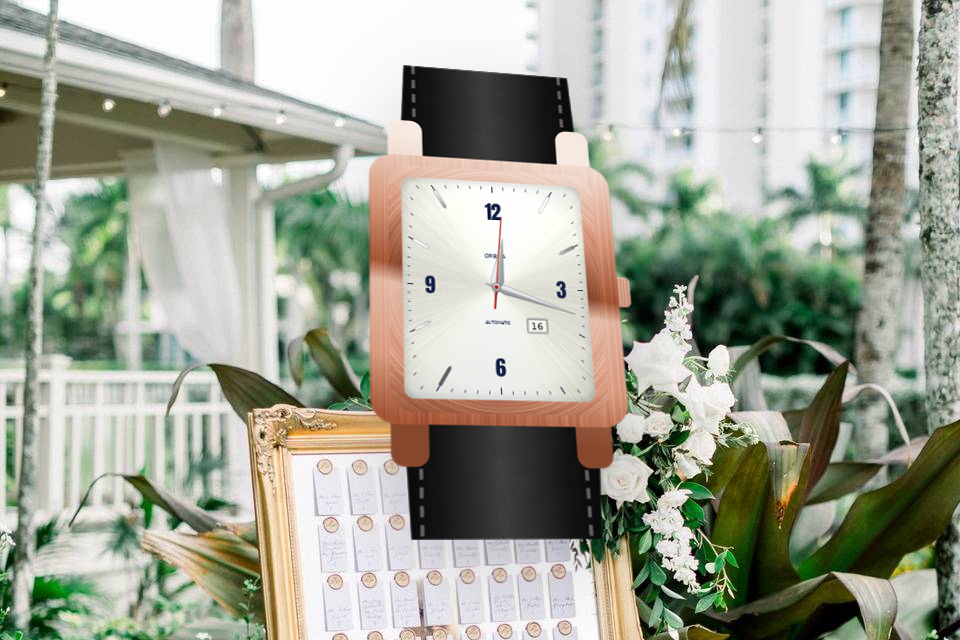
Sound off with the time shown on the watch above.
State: 12:18:01
